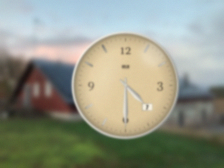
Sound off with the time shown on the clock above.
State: 4:30
